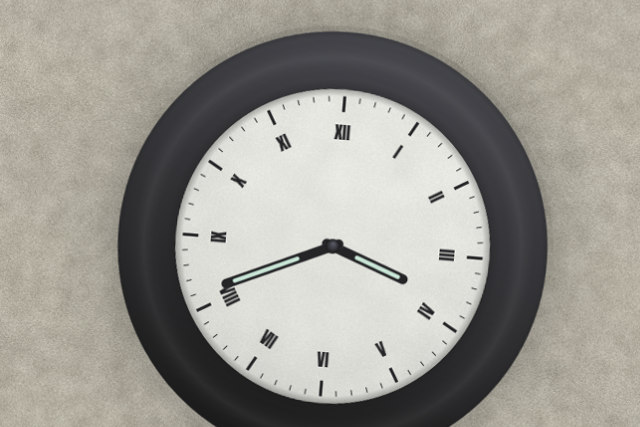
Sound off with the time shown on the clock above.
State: 3:41
